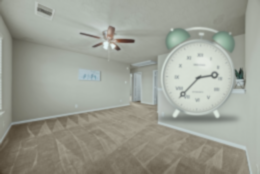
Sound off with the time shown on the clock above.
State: 2:37
